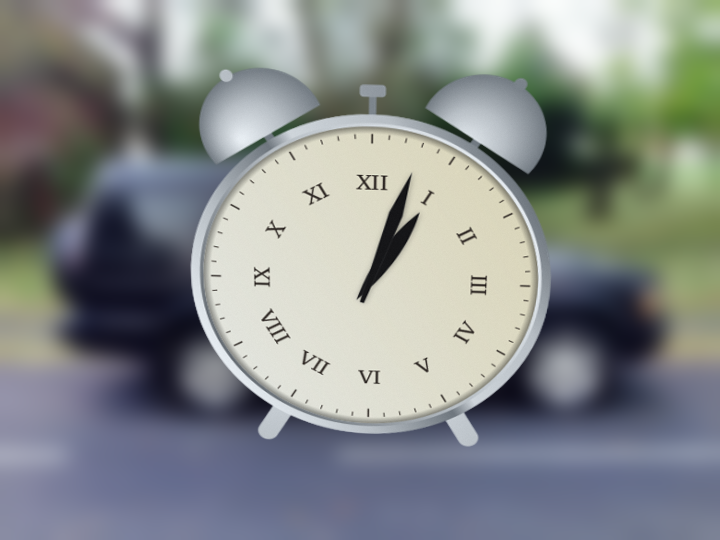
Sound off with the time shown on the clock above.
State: 1:03
